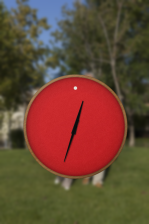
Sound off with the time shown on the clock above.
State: 12:33
